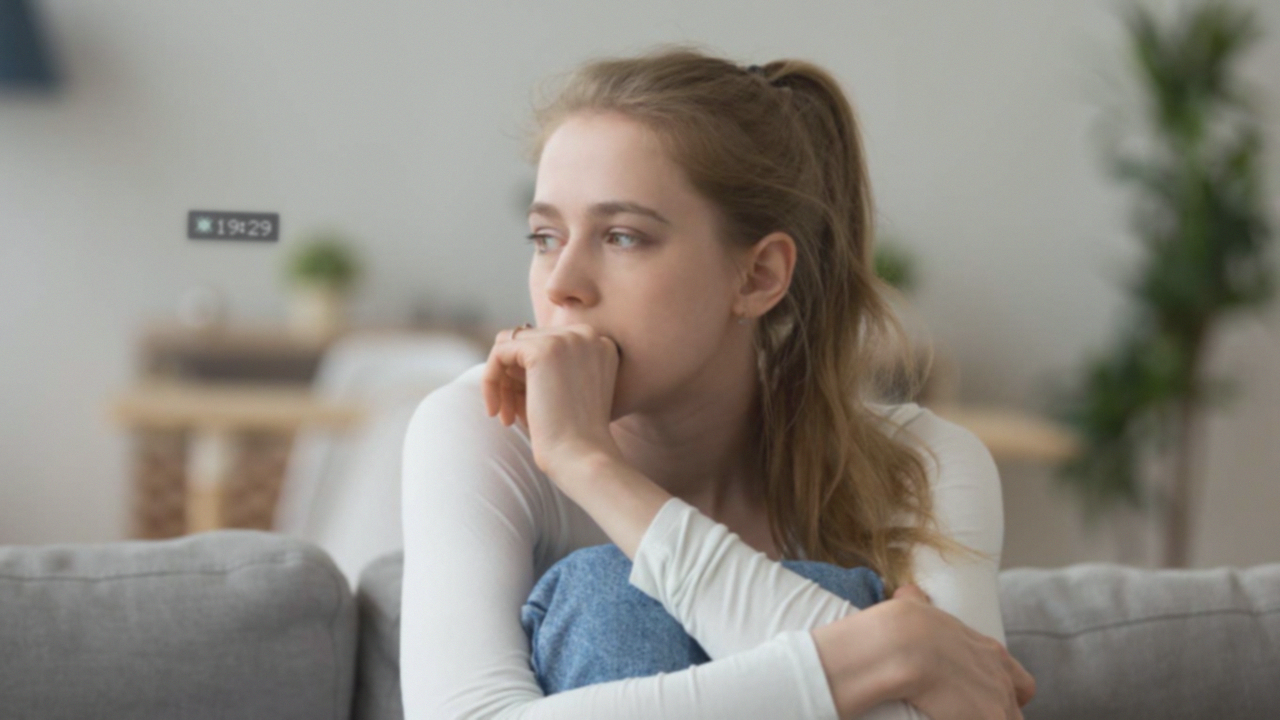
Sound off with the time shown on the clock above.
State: 19:29
